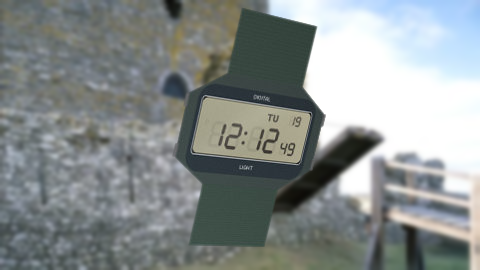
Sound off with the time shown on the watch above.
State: 12:12:49
